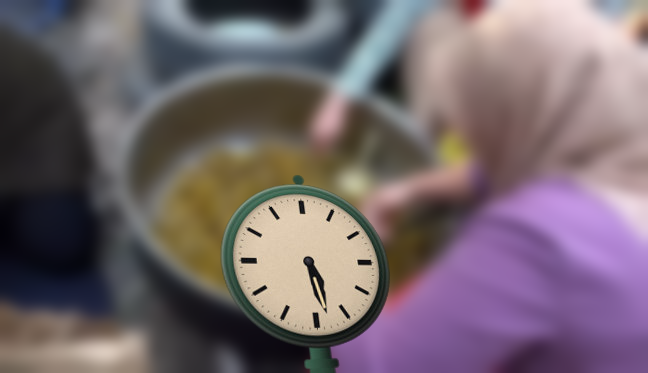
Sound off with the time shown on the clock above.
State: 5:28
